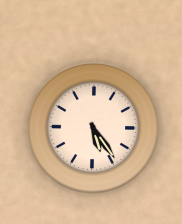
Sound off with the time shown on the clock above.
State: 5:24
